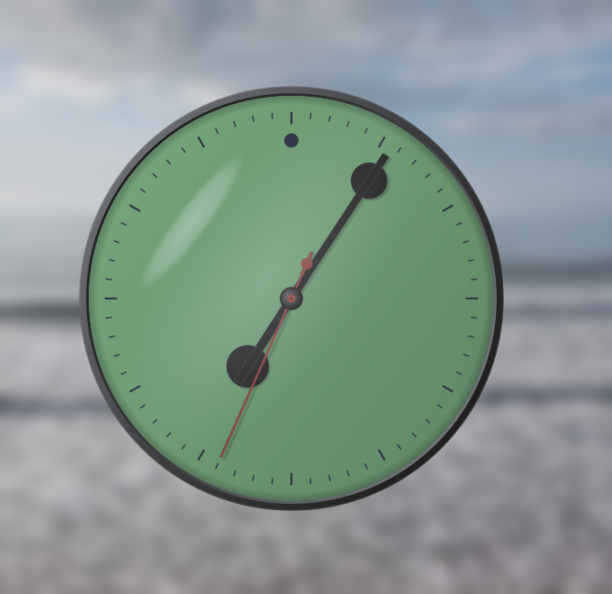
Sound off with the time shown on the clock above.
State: 7:05:34
